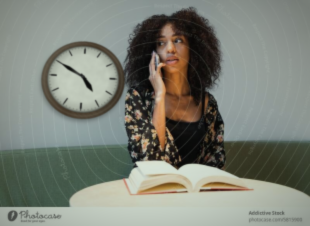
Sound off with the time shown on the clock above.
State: 4:50
